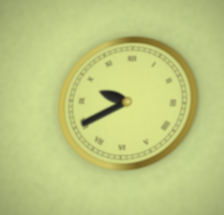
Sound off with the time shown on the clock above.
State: 9:40
